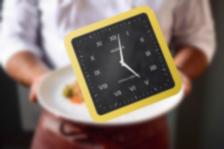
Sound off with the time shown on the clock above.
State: 5:02
